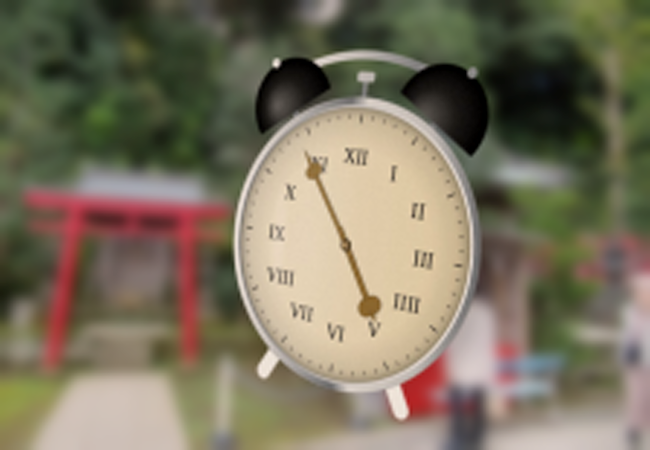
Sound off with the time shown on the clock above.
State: 4:54
